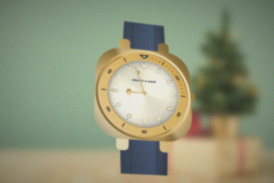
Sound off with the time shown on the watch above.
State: 8:57
